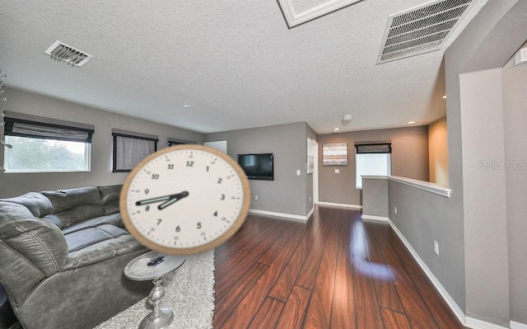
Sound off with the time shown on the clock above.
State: 7:42
